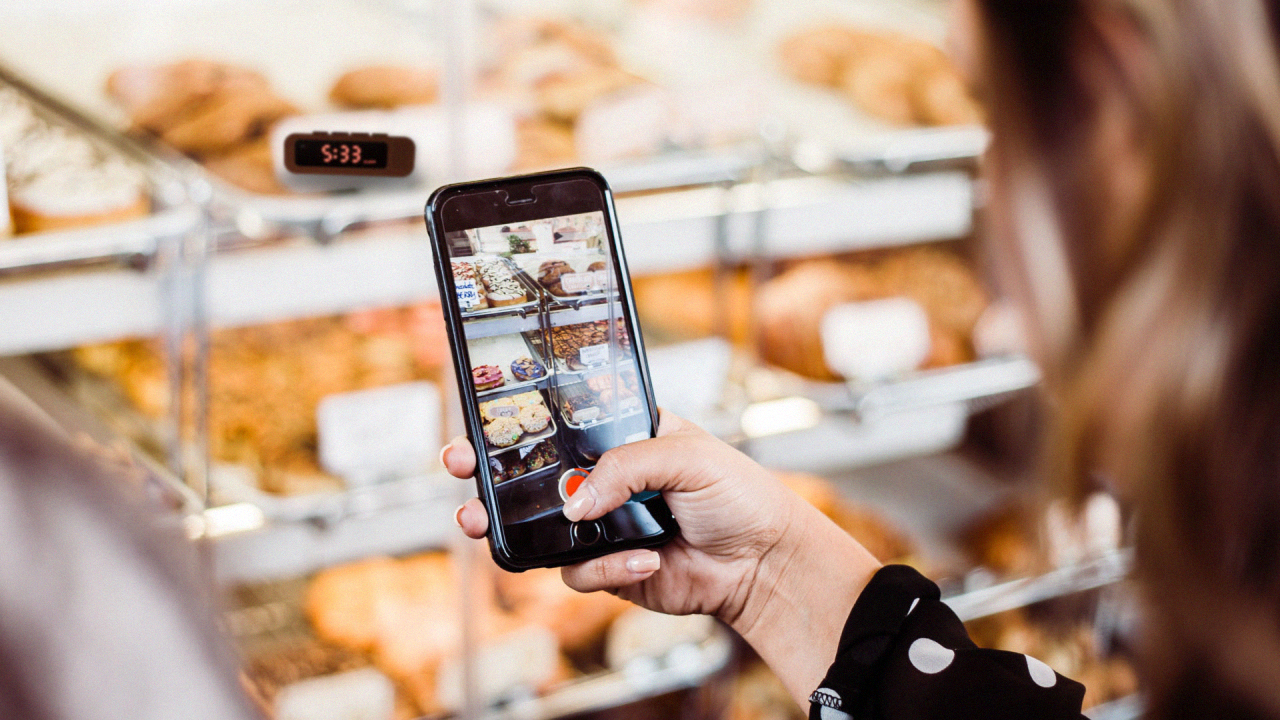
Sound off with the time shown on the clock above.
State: 5:33
